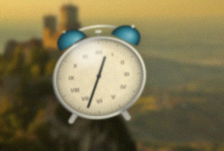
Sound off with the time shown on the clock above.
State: 12:33
